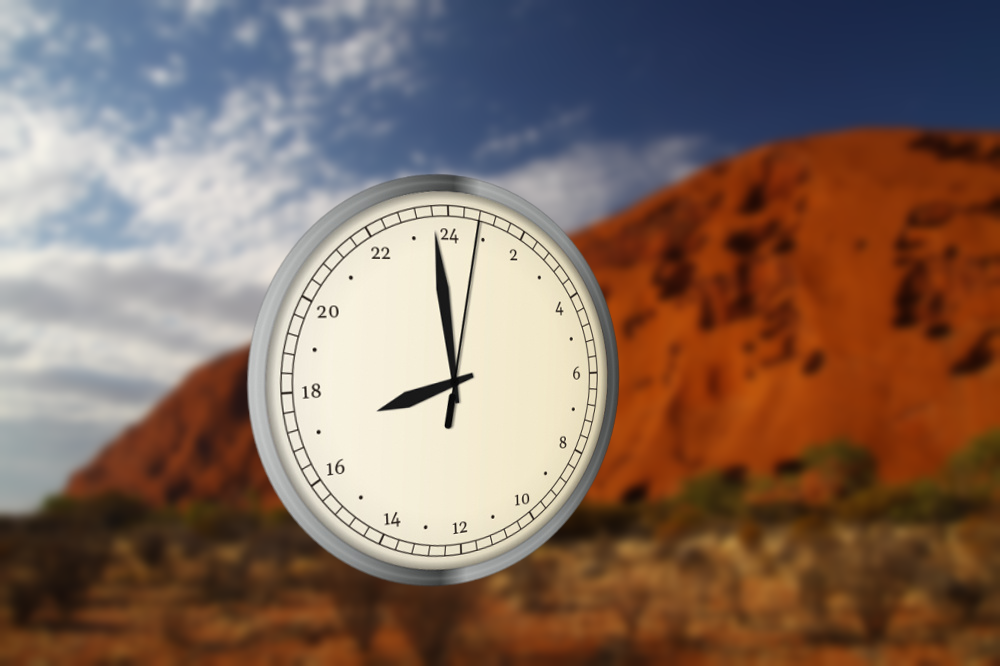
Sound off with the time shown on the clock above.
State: 16:59:02
